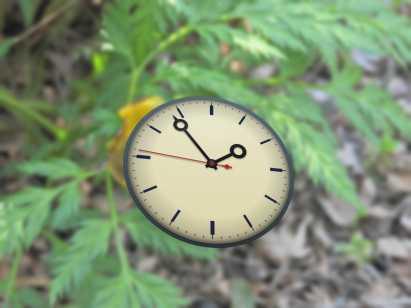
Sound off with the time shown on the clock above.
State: 1:53:46
